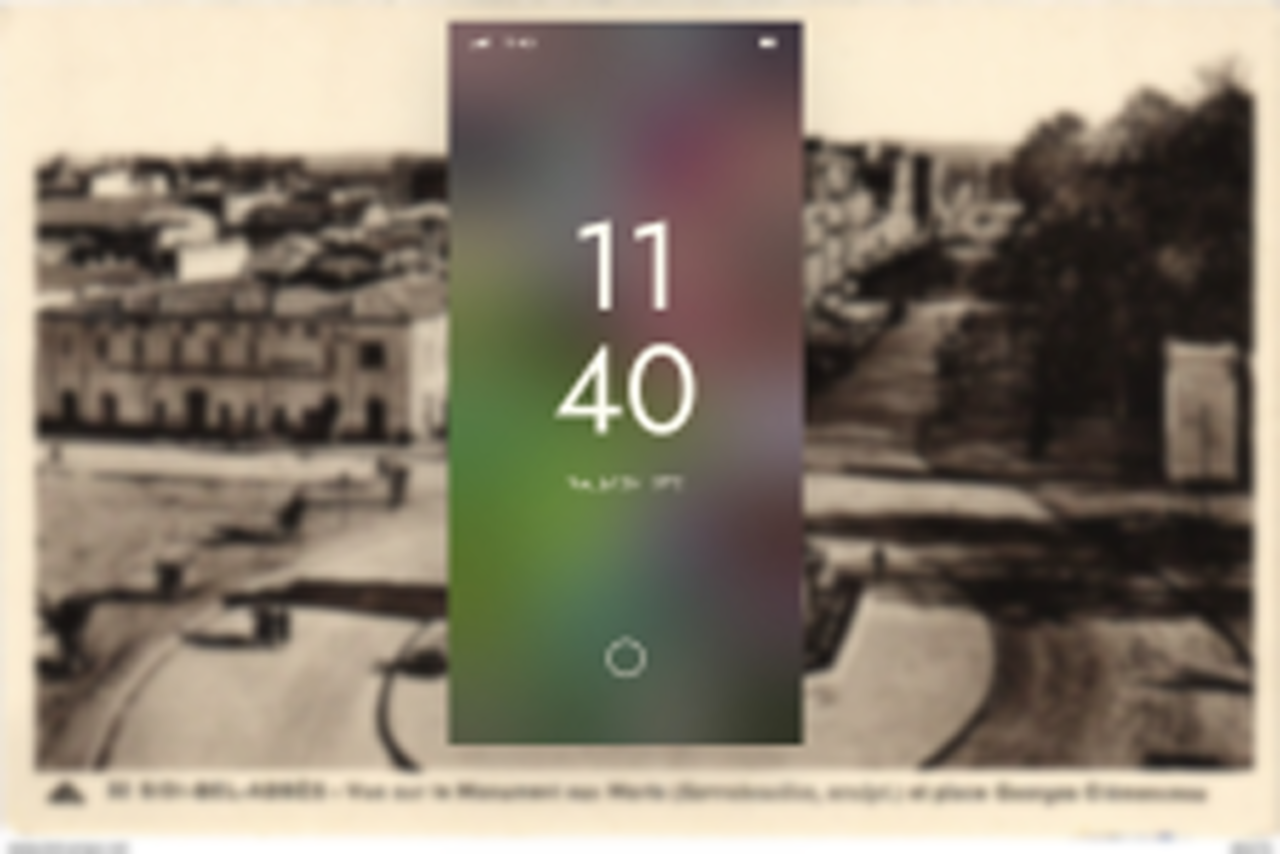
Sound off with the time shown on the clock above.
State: 11:40
